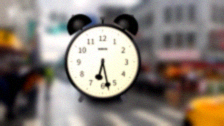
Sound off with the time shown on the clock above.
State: 6:28
